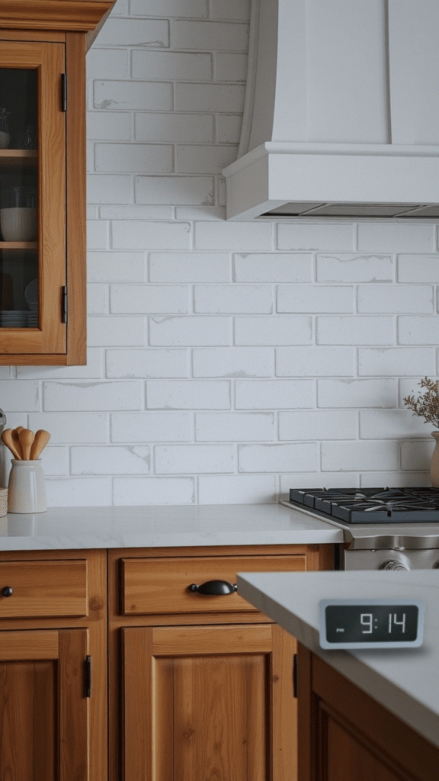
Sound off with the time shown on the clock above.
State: 9:14
